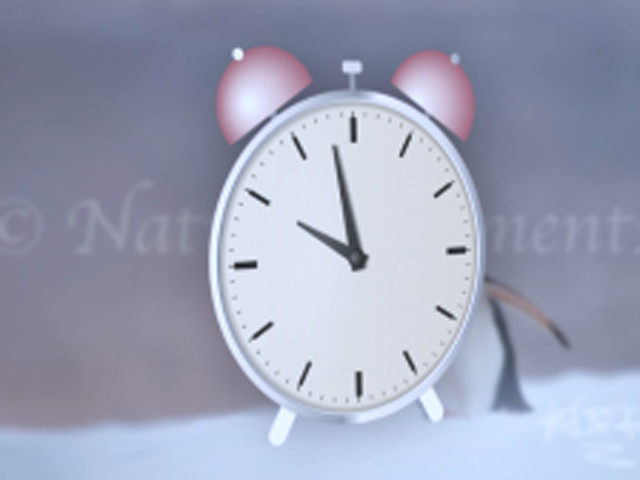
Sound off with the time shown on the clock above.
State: 9:58
